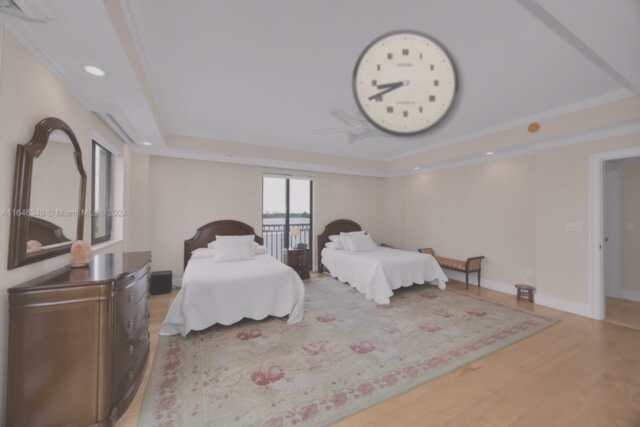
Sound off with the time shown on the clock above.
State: 8:41
